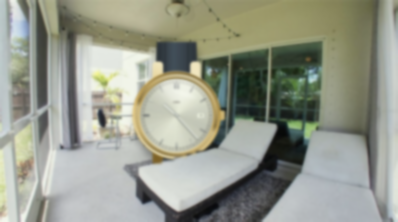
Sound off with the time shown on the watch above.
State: 10:23
